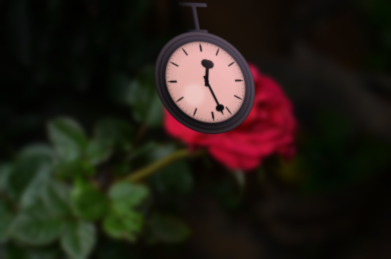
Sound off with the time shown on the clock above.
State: 12:27
